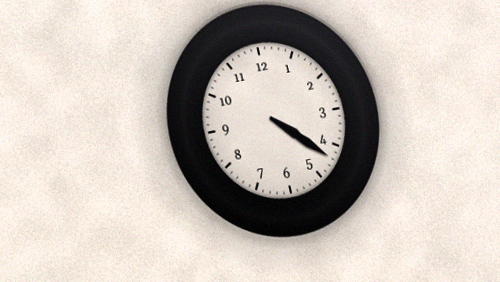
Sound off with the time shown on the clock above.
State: 4:22
